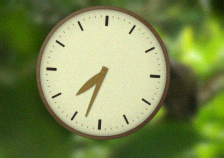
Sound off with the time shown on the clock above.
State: 7:33
